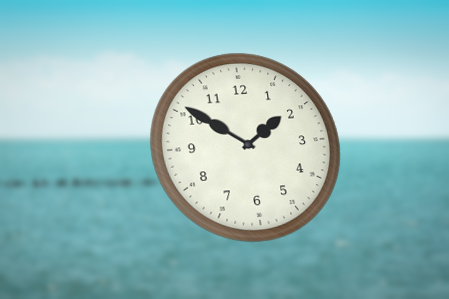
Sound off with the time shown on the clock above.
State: 1:51
